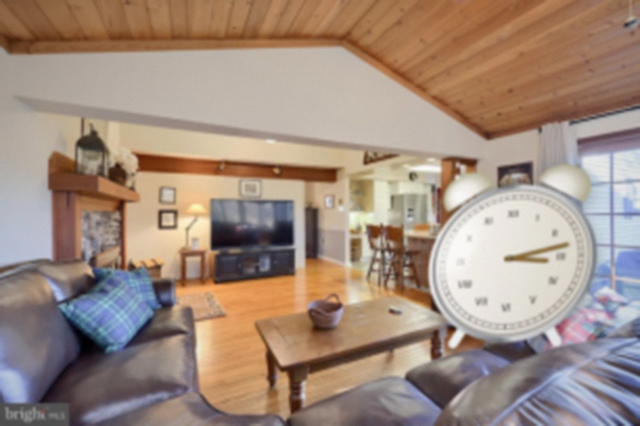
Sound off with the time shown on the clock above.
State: 3:13
